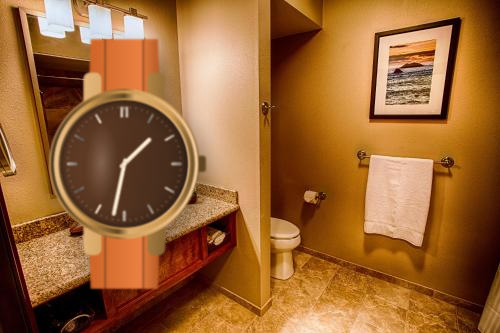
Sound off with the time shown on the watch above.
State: 1:32
